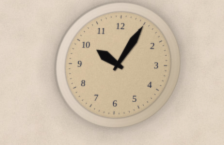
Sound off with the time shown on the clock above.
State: 10:05
